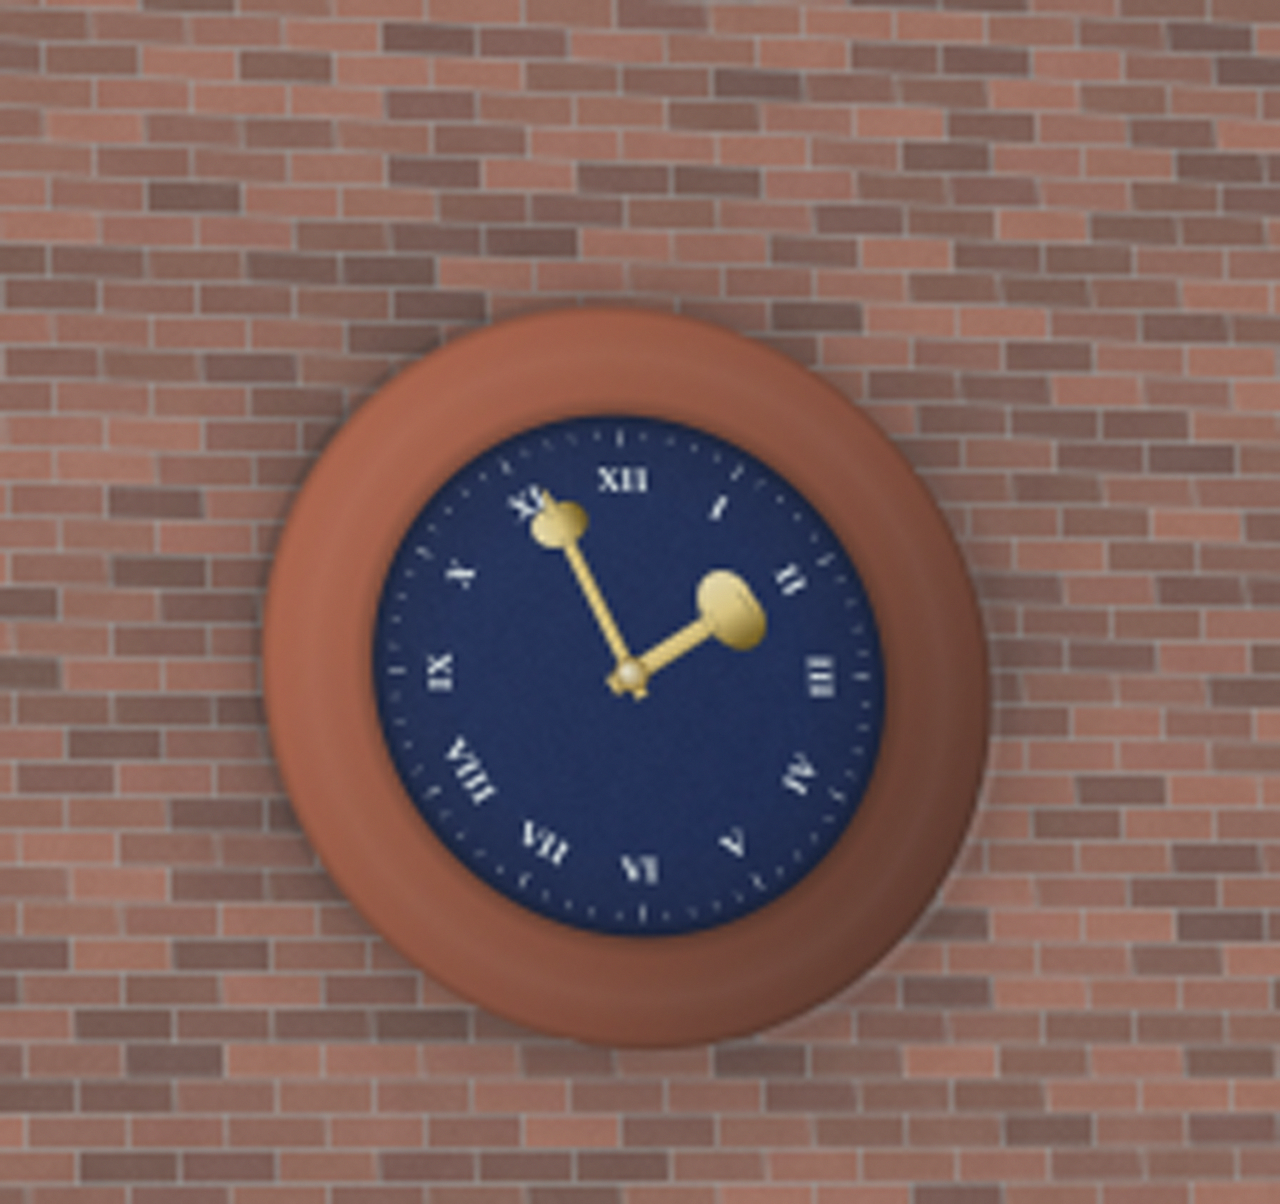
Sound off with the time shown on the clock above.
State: 1:56
